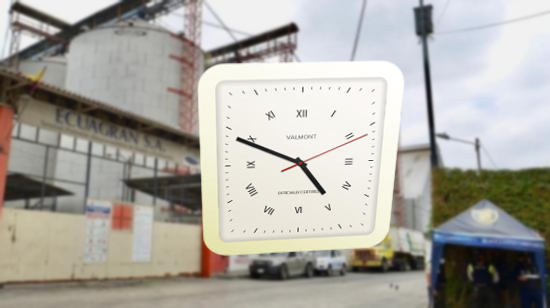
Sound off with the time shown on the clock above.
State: 4:49:11
